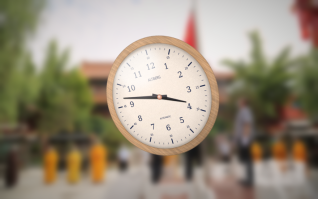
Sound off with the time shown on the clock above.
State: 3:47
